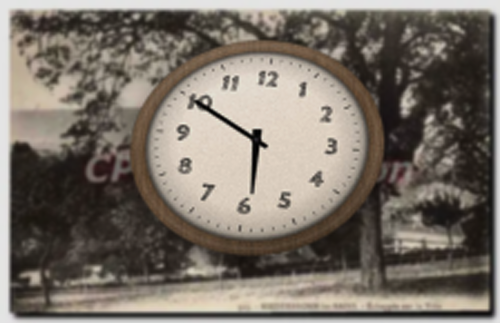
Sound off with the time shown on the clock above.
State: 5:50
